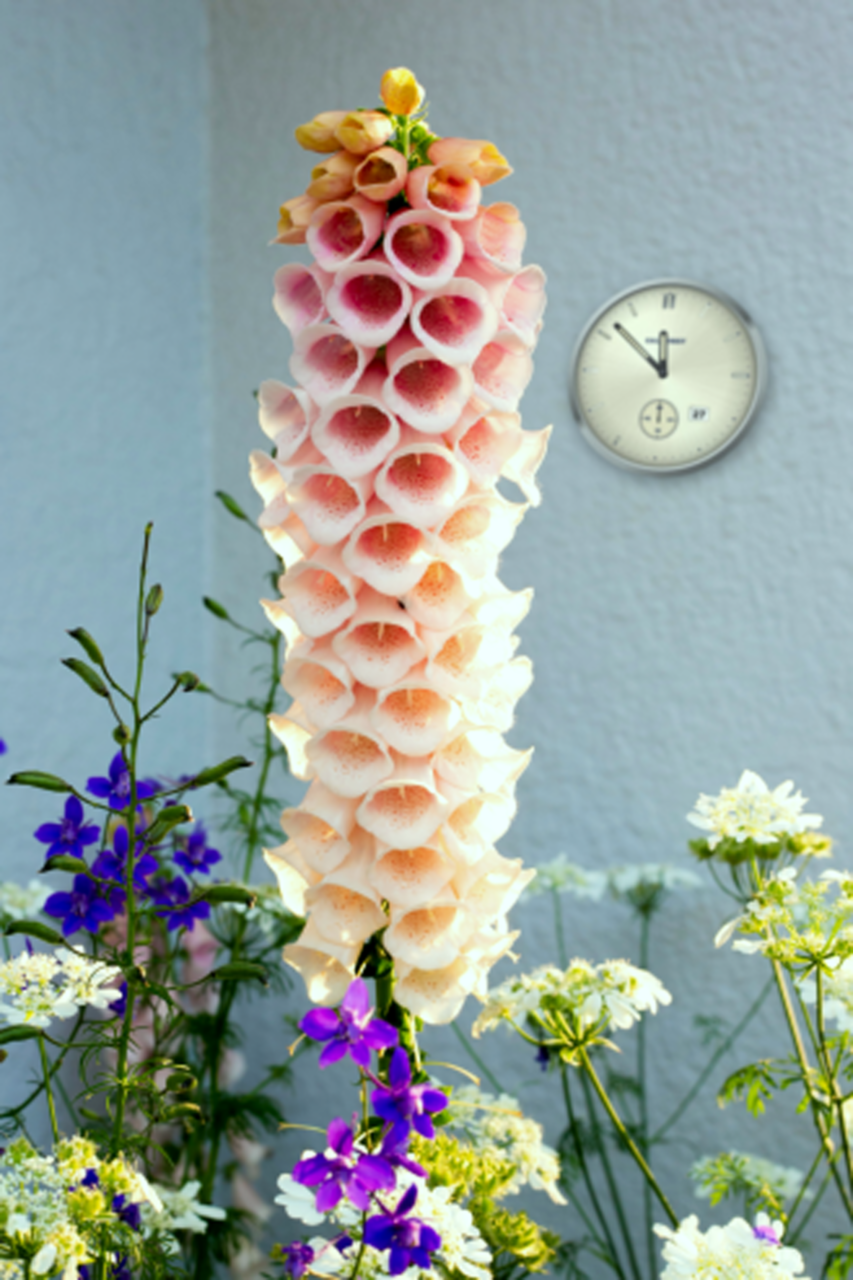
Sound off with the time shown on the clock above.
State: 11:52
